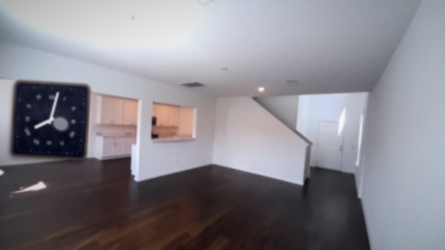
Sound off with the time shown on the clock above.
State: 8:02
